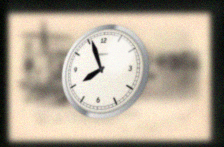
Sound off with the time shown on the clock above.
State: 7:56
